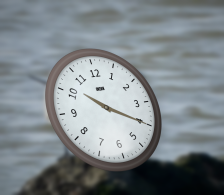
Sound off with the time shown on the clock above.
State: 10:20
